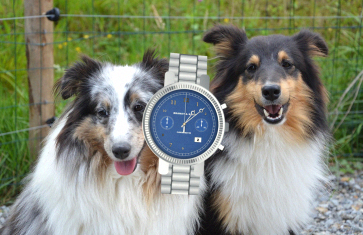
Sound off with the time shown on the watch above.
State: 1:08
